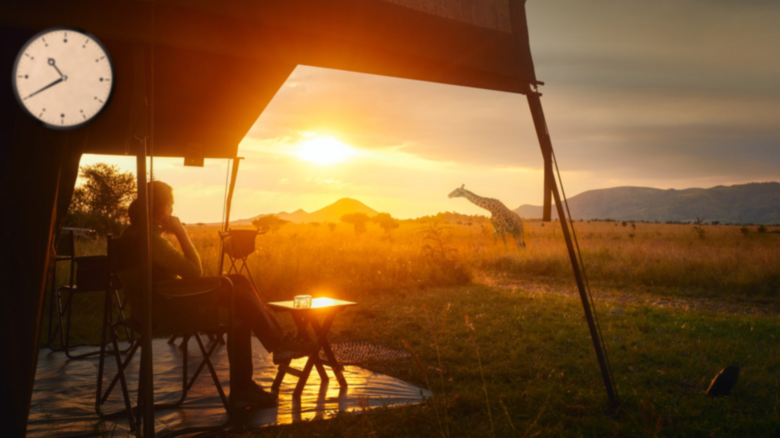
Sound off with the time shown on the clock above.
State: 10:40
